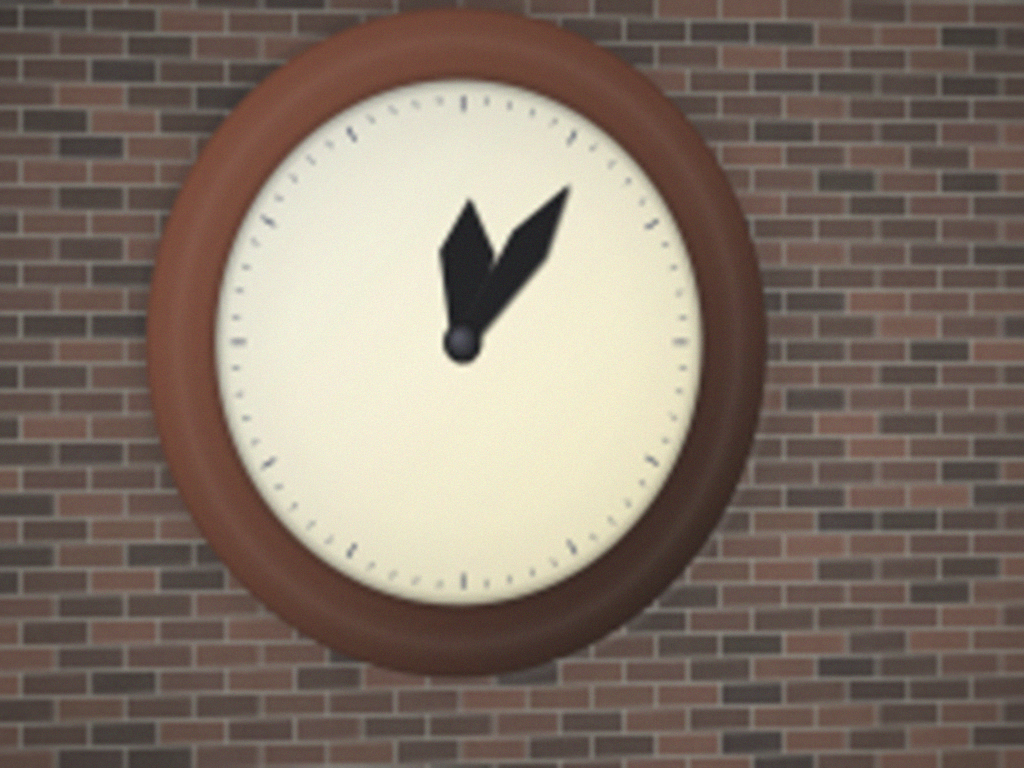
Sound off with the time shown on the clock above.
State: 12:06
